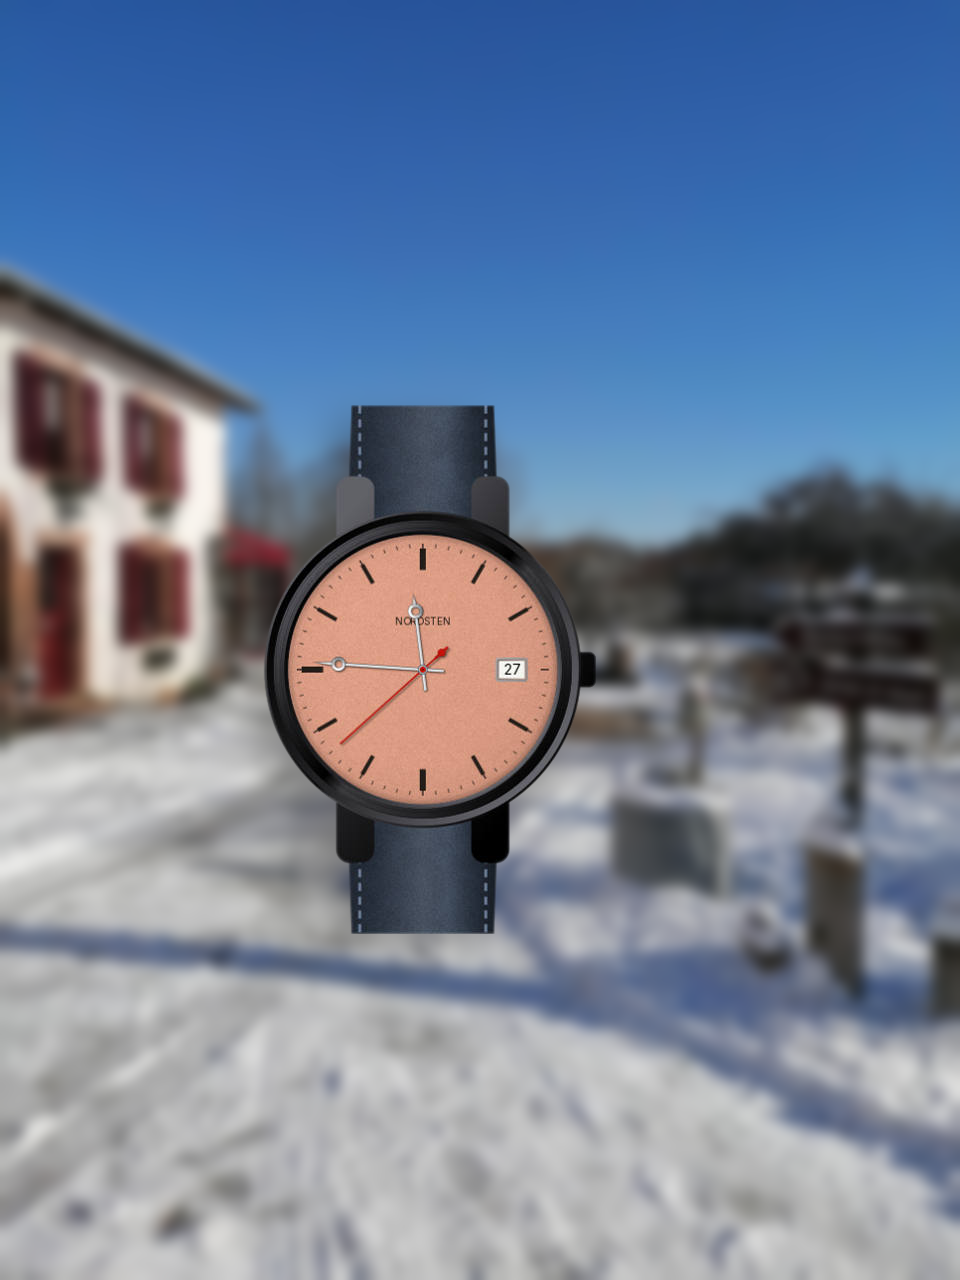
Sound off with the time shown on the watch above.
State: 11:45:38
